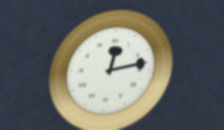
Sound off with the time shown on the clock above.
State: 12:13
